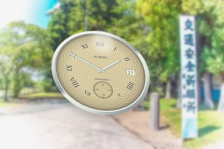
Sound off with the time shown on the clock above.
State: 1:50
